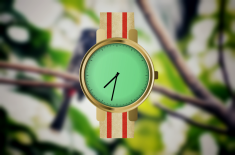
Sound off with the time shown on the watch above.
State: 7:32
